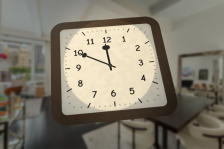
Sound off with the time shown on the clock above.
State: 11:50
